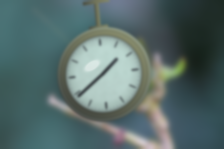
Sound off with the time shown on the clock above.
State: 1:39
